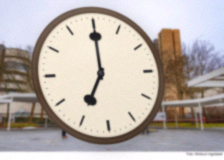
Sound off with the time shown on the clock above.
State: 7:00
